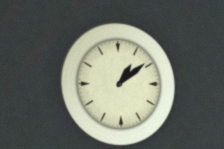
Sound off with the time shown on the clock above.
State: 1:09
